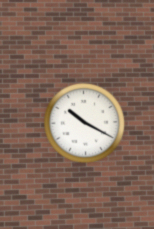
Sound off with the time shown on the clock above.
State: 10:20
